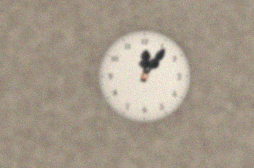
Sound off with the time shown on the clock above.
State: 12:06
